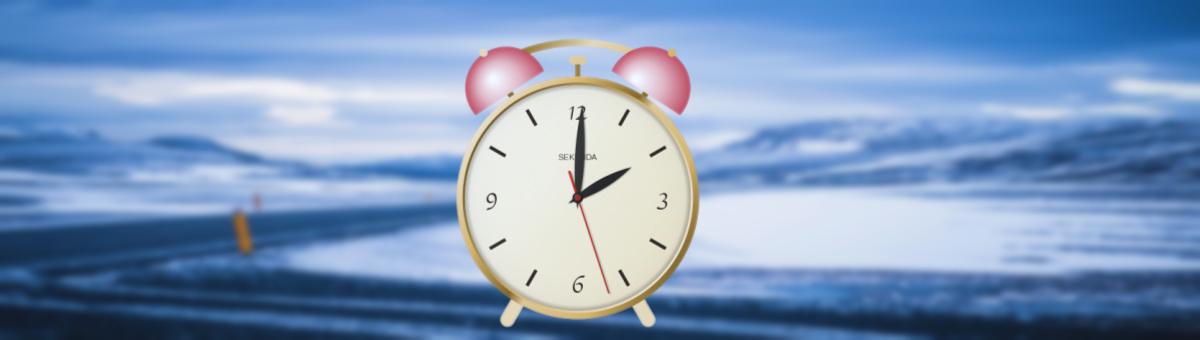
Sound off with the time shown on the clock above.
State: 2:00:27
